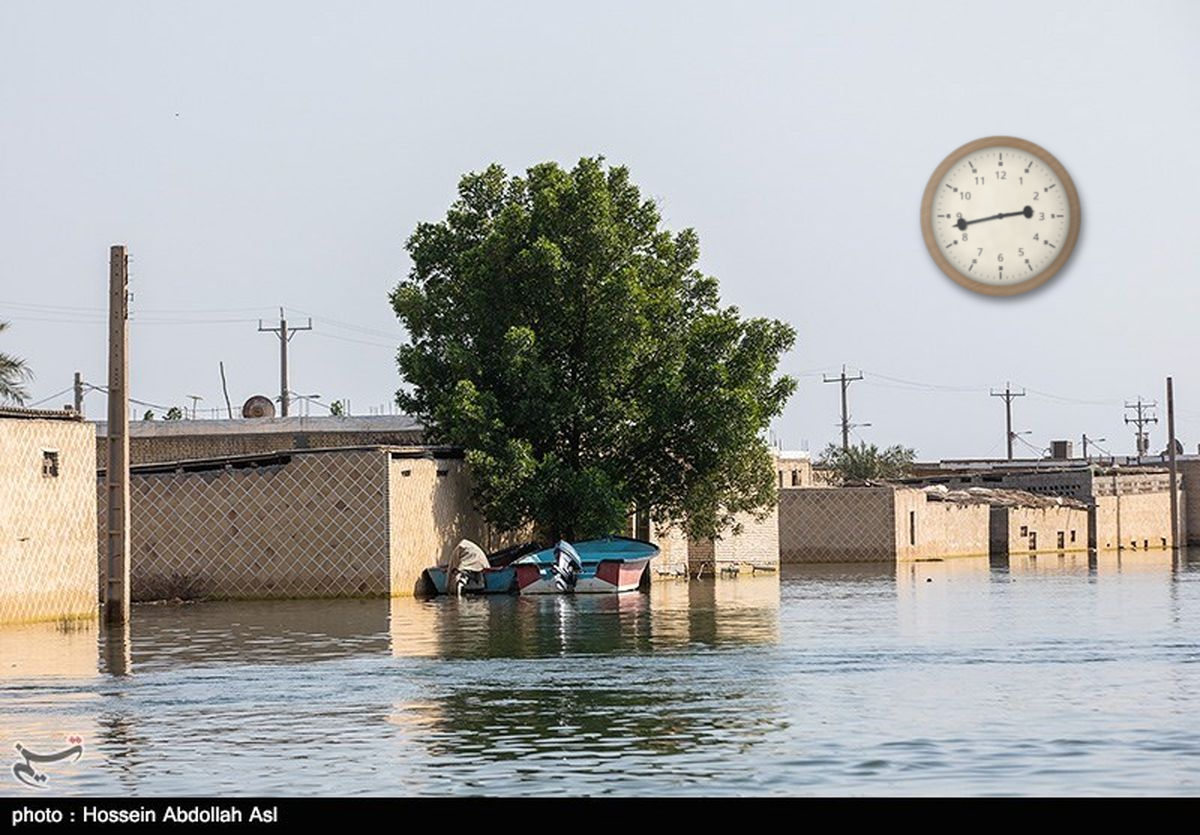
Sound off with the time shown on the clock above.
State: 2:43
